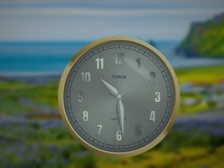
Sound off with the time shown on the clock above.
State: 10:29
